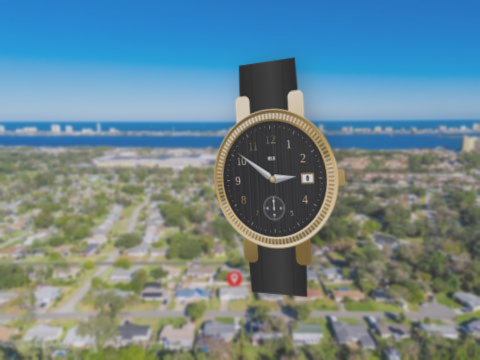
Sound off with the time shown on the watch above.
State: 2:51
